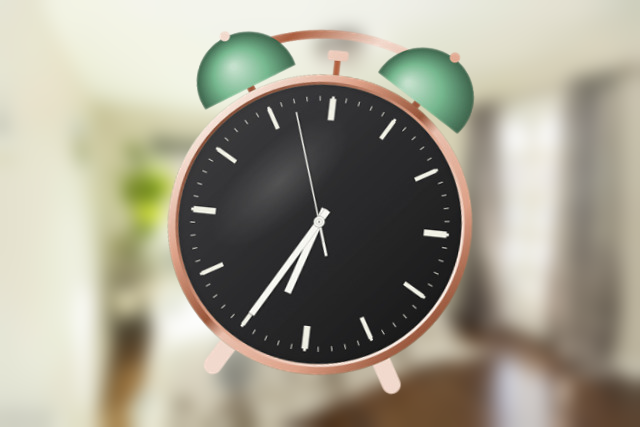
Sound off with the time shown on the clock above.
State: 6:34:57
